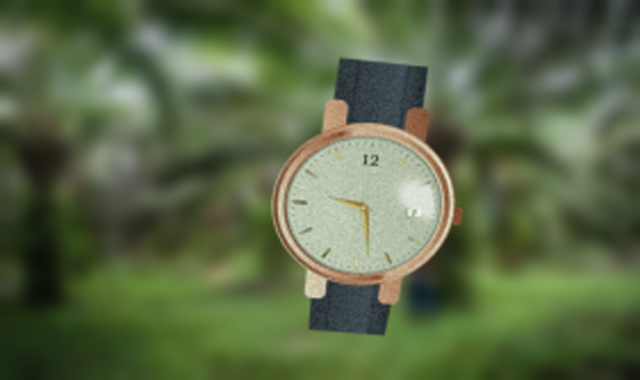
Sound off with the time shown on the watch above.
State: 9:28
